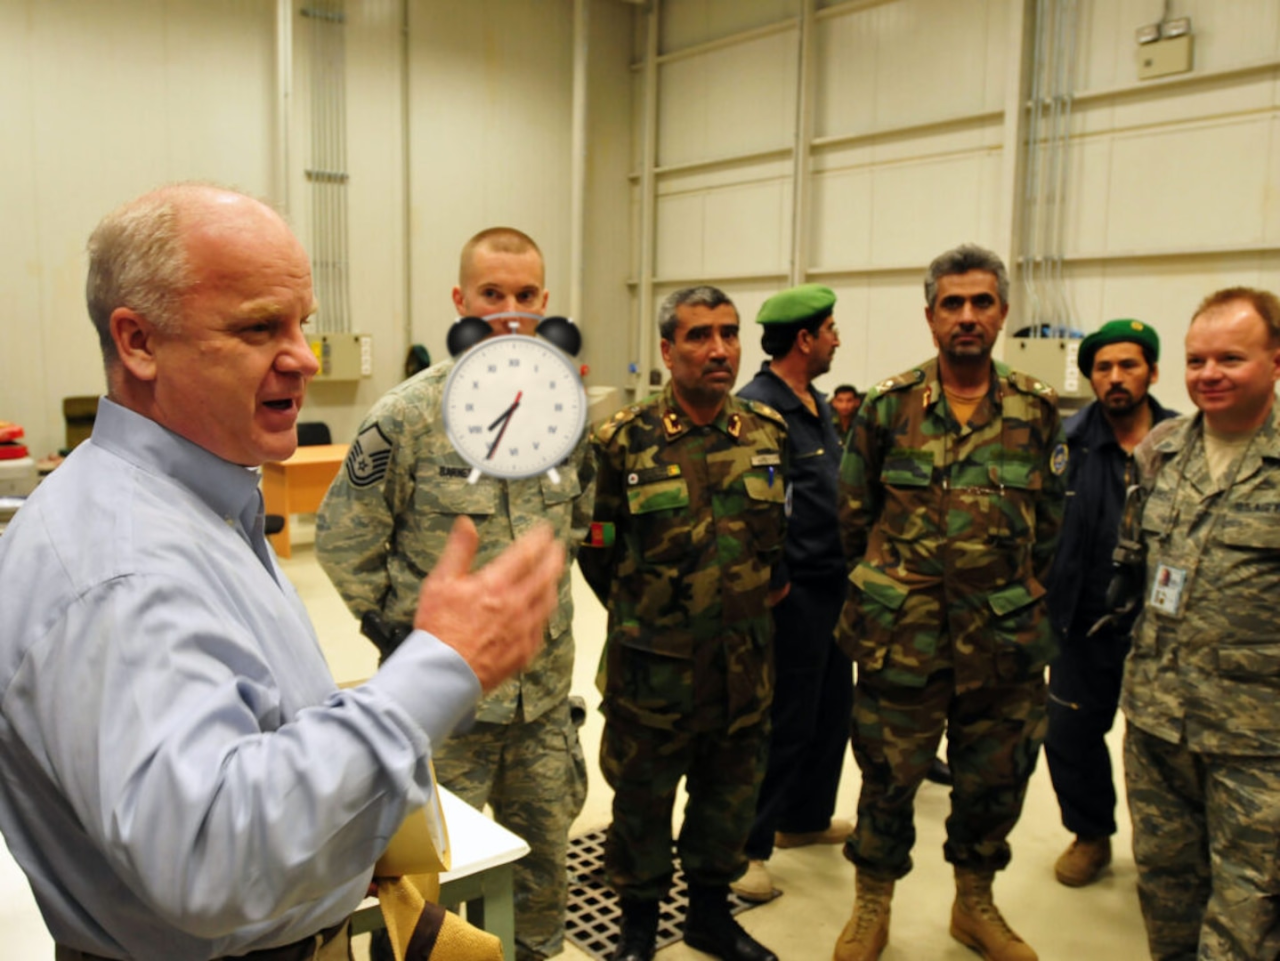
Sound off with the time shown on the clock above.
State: 7:34:34
